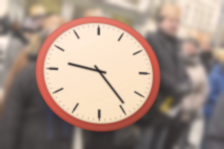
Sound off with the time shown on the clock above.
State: 9:24
